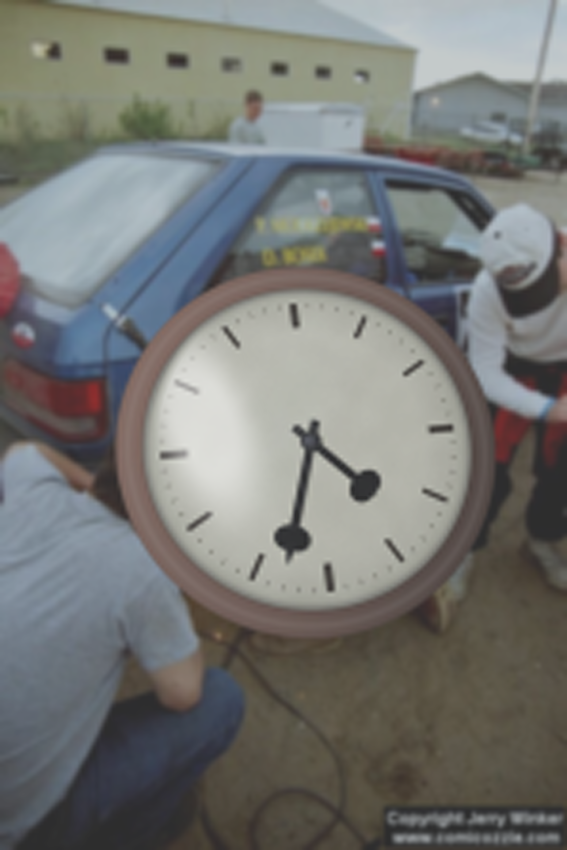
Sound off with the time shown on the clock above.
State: 4:33
